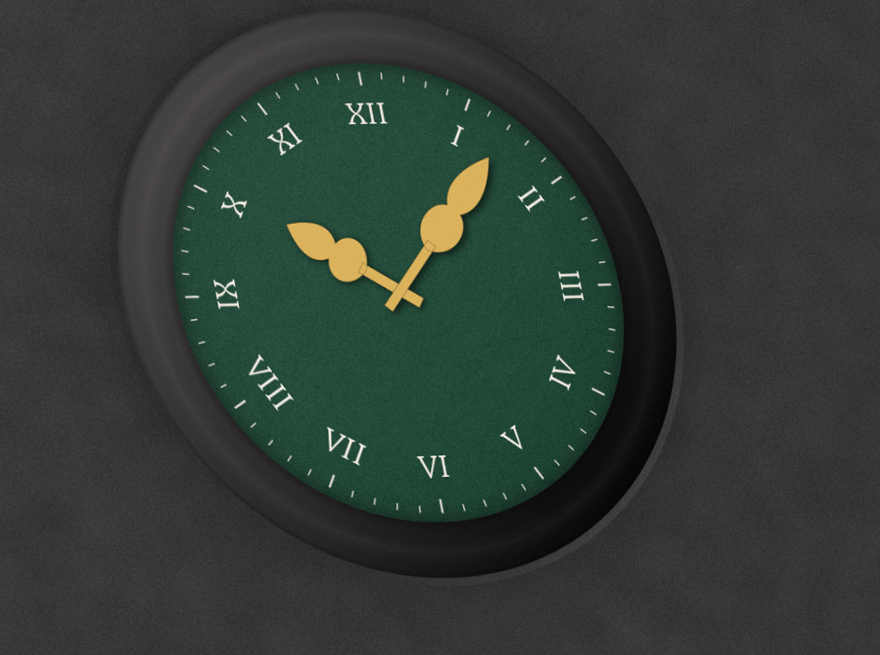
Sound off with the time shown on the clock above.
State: 10:07
